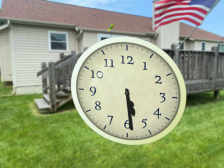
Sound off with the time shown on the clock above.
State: 5:29
